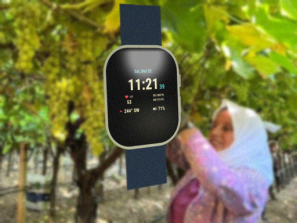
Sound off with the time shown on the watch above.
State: 11:21
